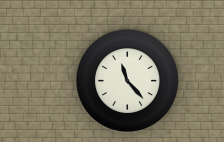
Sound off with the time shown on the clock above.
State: 11:23
